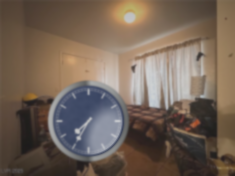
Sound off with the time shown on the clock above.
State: 7:35
